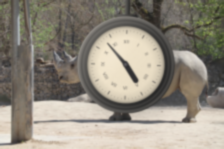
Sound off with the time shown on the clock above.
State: 4:53
